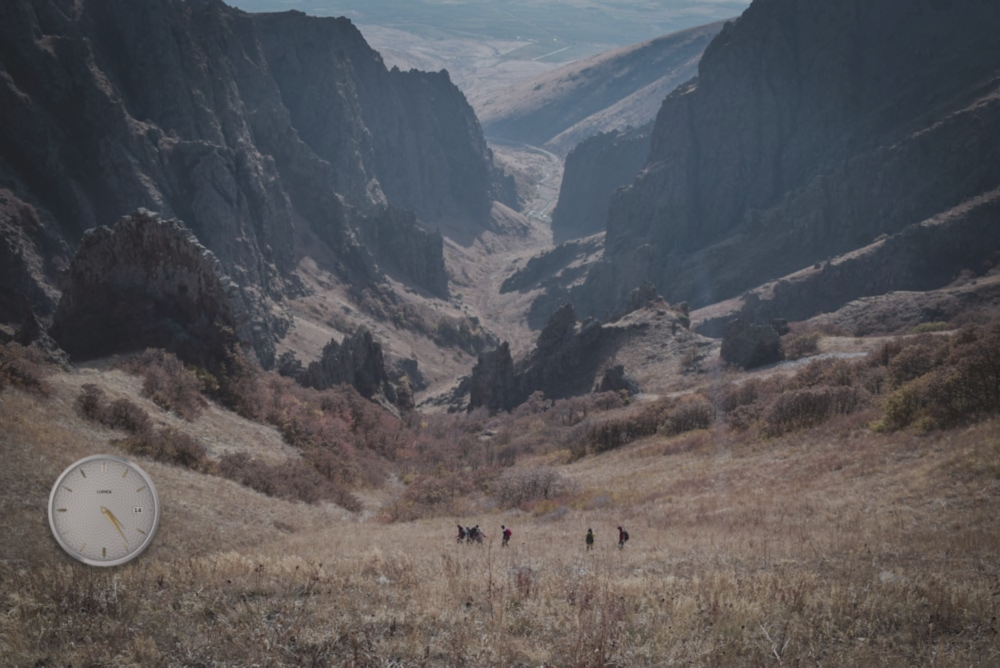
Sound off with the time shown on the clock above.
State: 4:24
